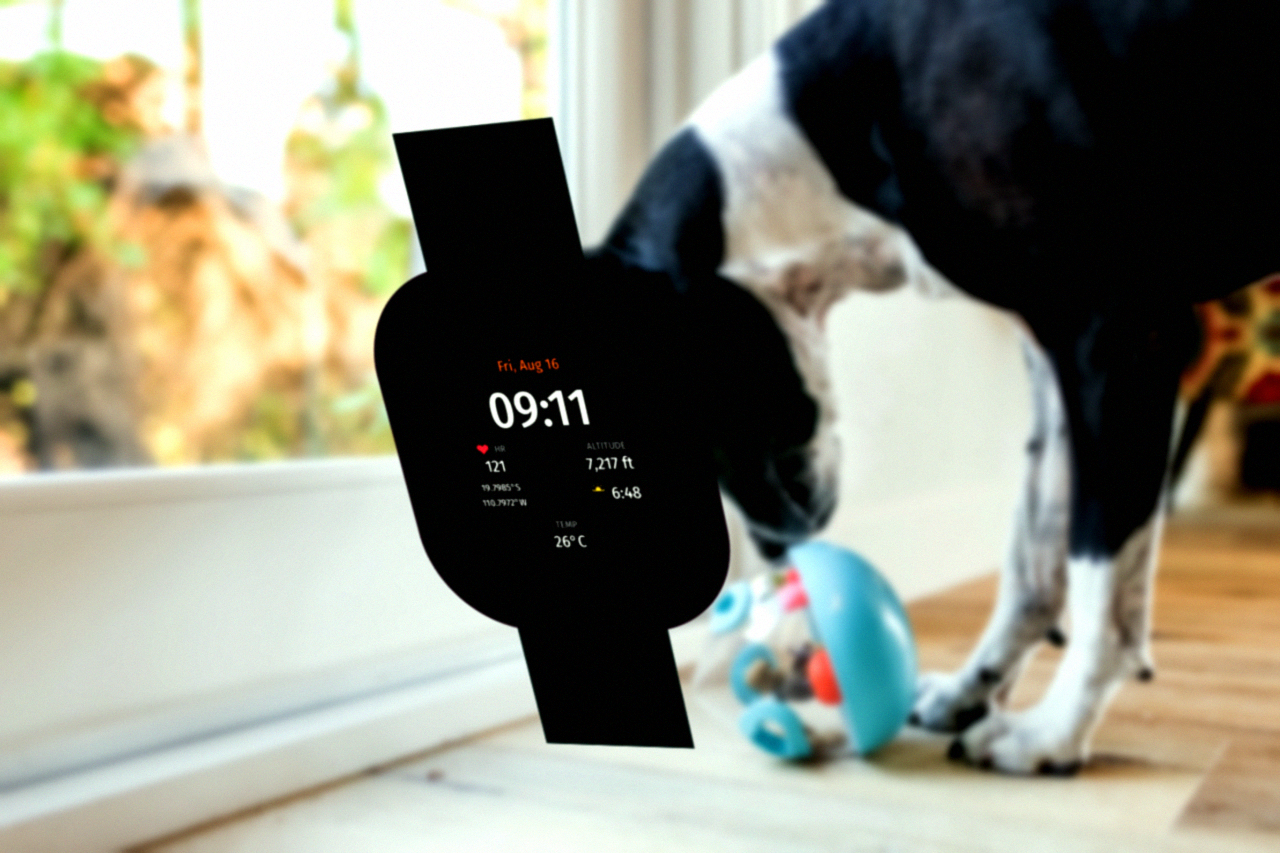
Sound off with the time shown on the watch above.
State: 9:11
